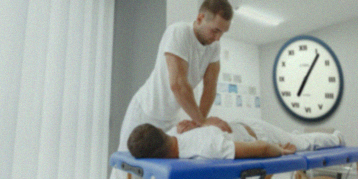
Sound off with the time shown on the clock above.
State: 7:06
